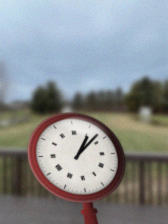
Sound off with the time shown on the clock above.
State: 1:08
